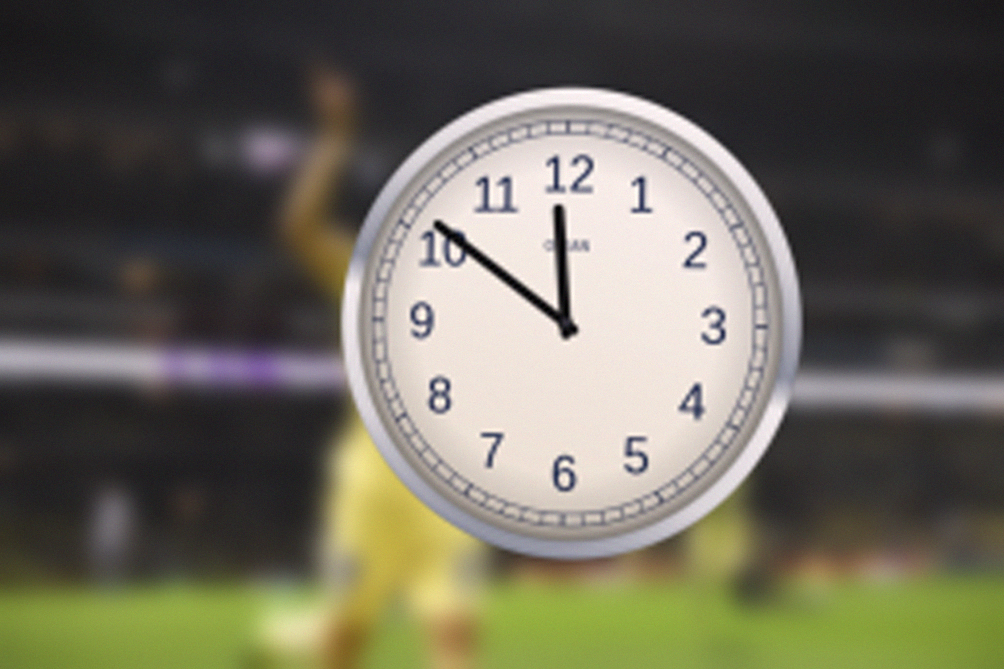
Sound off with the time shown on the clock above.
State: 11:51
